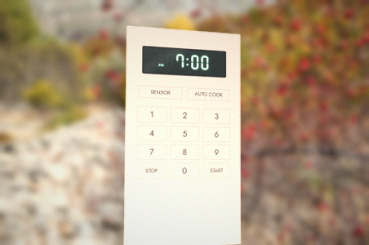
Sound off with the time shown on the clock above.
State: 7:00
